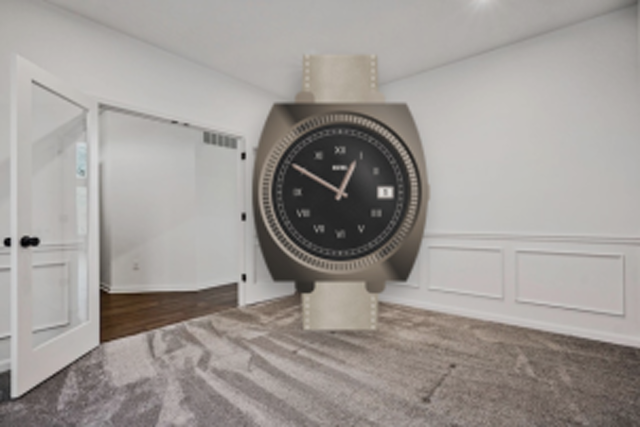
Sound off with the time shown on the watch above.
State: 12:50
